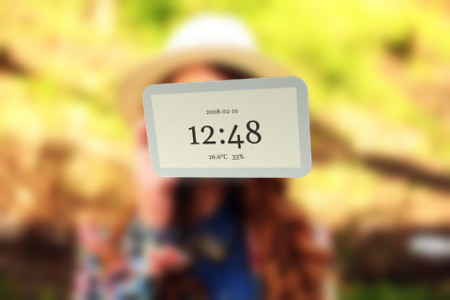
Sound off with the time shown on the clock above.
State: 12:48
